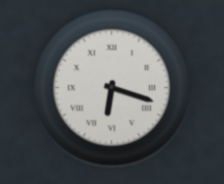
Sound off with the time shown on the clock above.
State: 6:18
